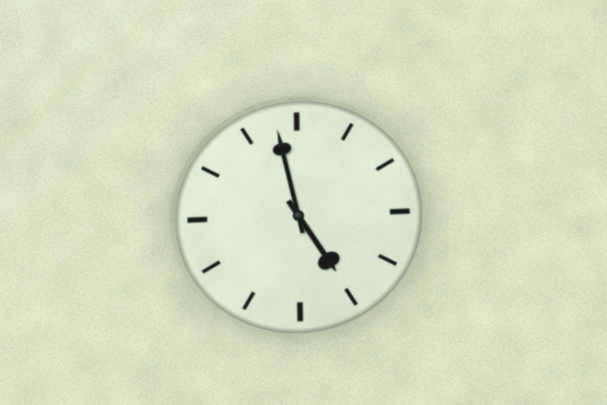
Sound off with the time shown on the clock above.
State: 4:58
